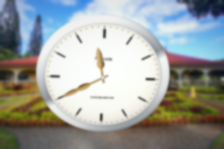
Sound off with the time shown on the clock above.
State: 11:40
